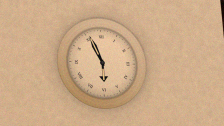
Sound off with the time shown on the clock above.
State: 5:56
